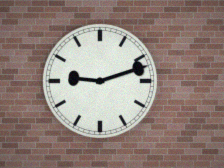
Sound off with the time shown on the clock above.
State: 9:12
